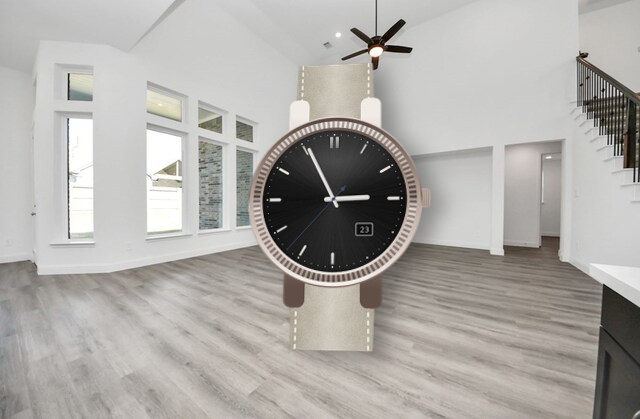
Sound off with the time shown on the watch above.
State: 2:55:37
